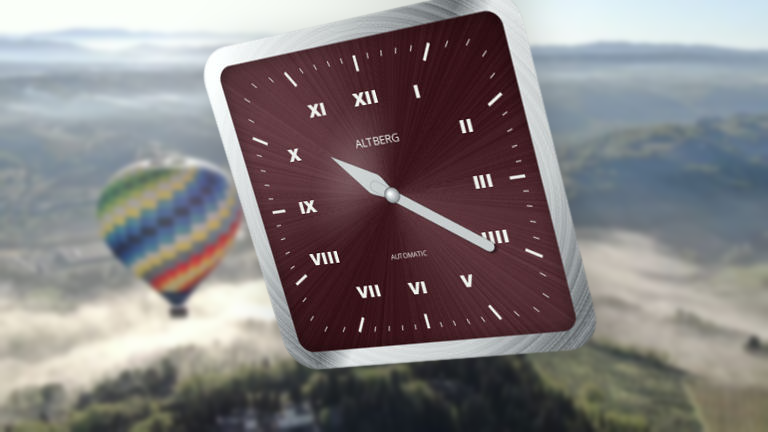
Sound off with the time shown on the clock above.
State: 10:21
